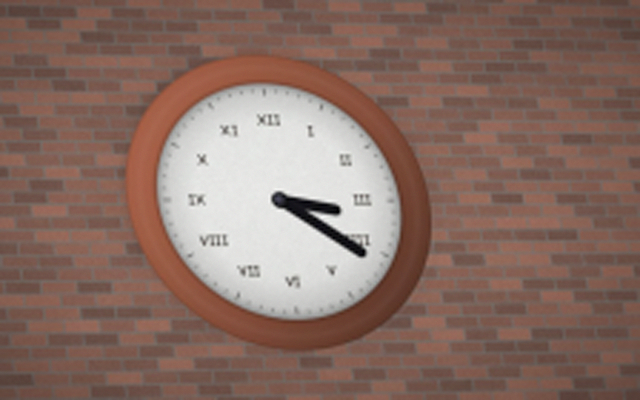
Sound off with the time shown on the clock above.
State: 3:21
